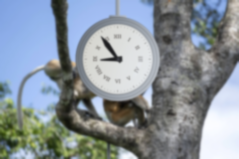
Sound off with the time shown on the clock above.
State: 8:54
